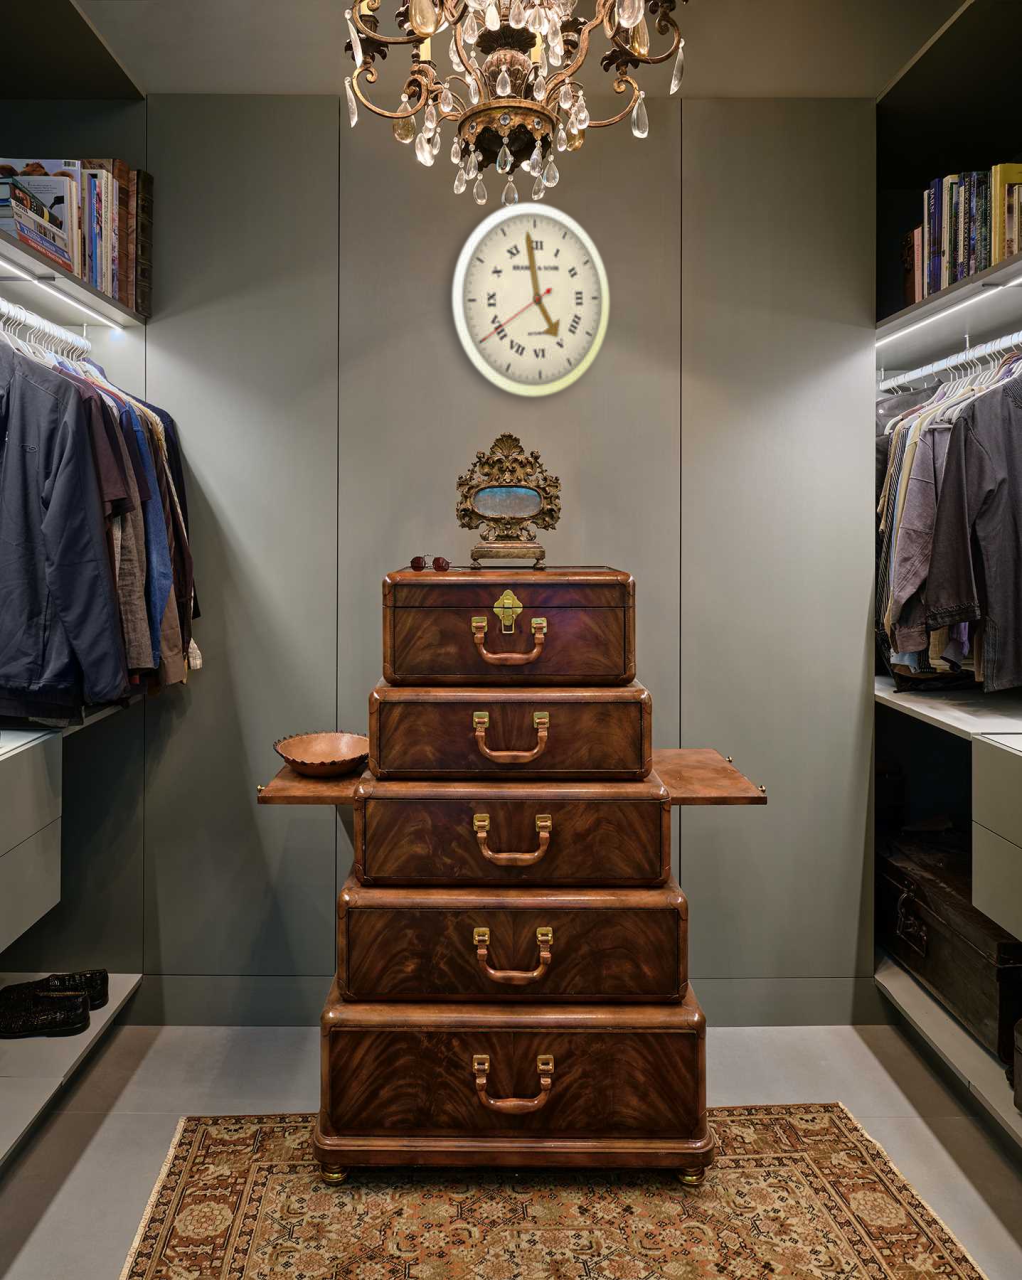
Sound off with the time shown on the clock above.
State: 4:58:40
